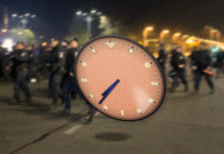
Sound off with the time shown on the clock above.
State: 7:37
